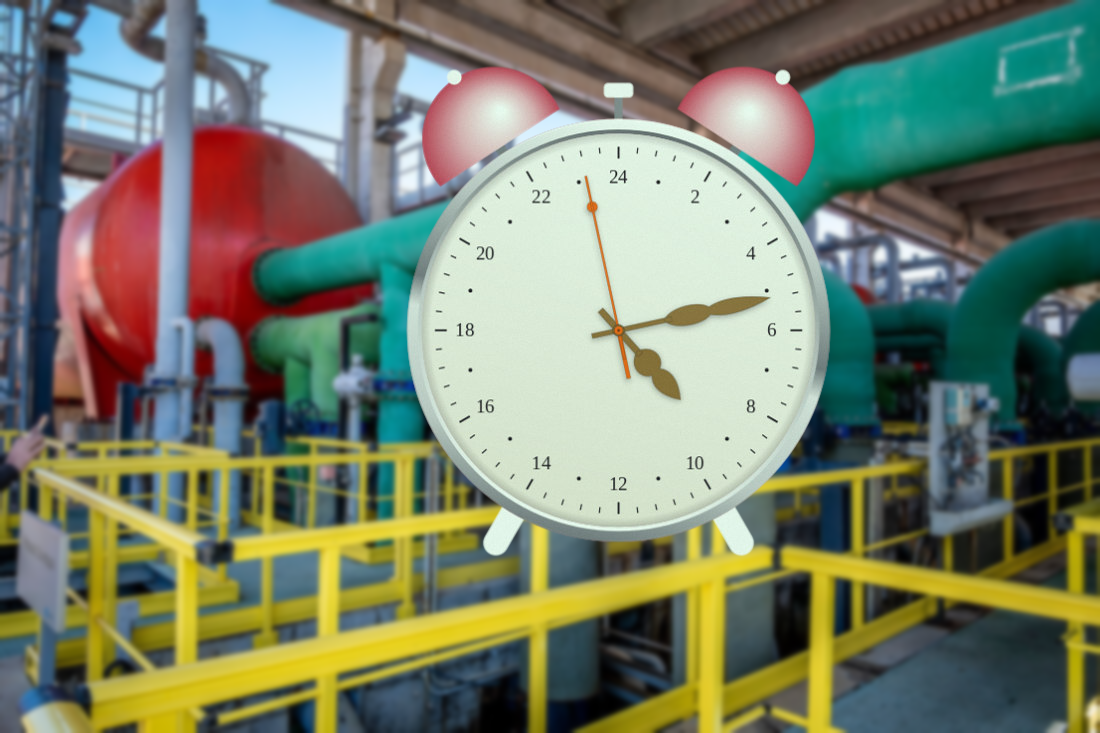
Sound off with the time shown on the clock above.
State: 9:12:58
